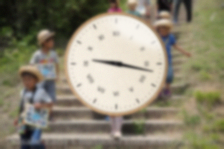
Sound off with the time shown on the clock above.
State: 9:17
